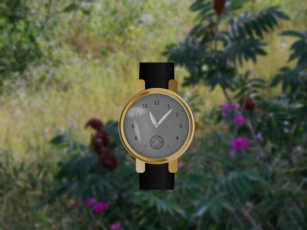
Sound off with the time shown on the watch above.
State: 11:07
